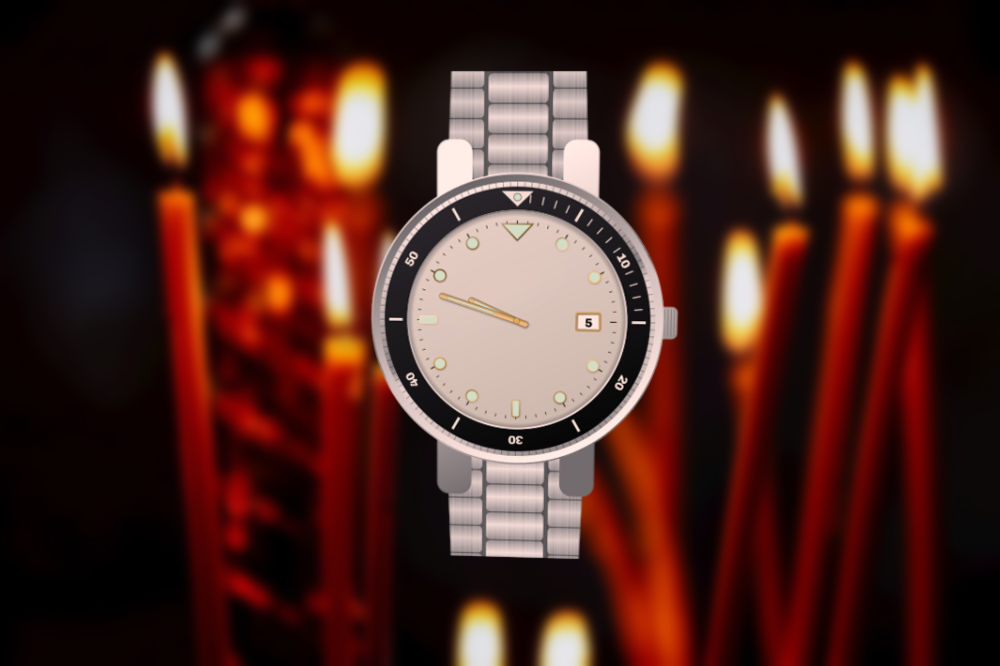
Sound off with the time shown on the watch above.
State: 9:48
